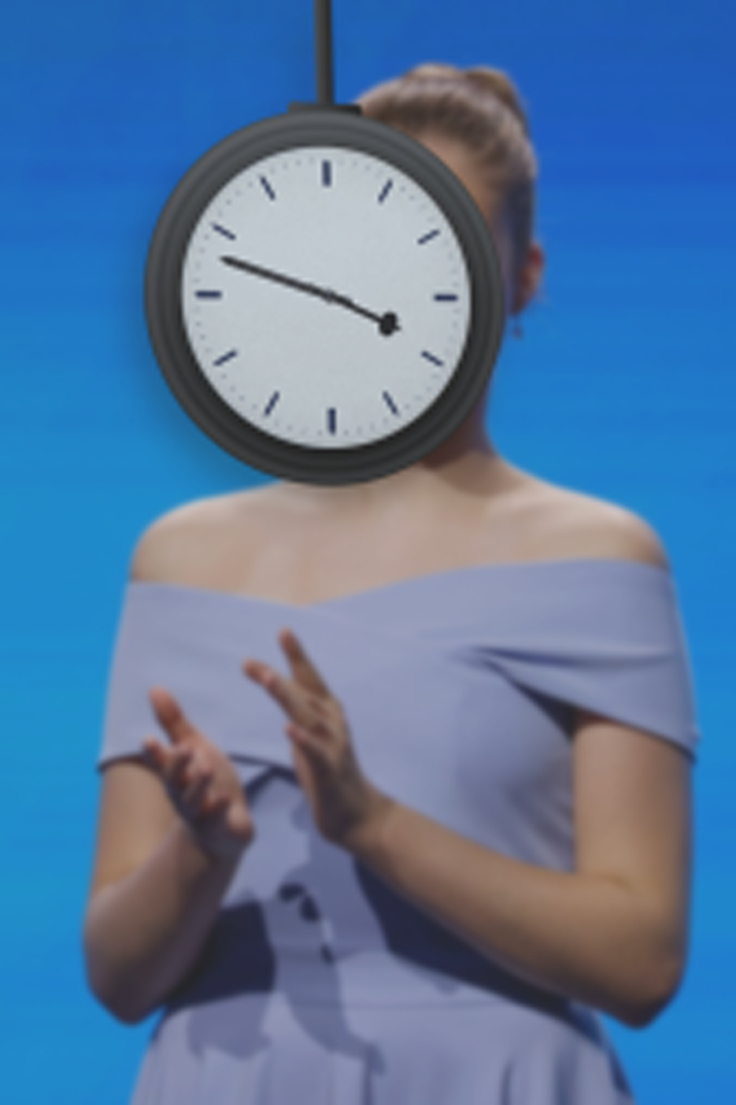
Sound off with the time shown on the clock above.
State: 3:48
